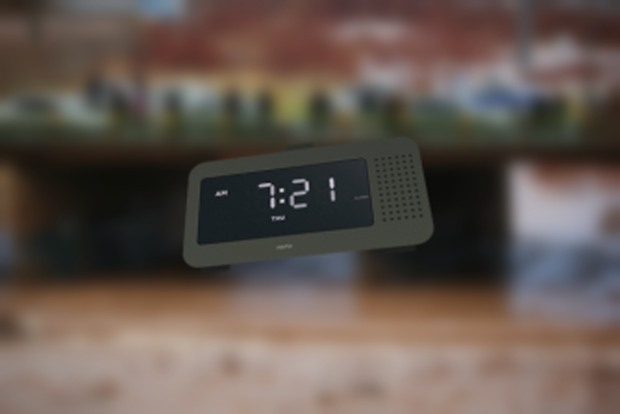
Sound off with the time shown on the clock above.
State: 7:21
